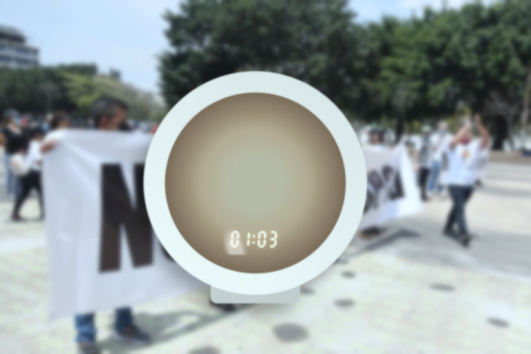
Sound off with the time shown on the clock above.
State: 1:03
